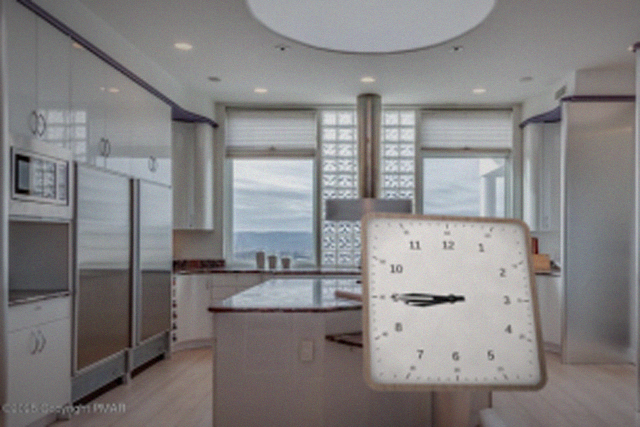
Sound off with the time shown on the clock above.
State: 8:45
